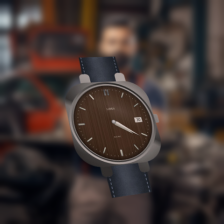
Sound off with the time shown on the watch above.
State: 4:21
